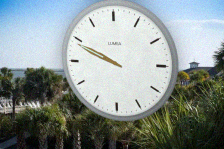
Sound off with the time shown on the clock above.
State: 9:49
